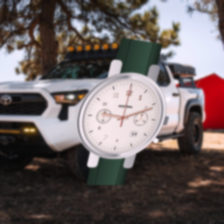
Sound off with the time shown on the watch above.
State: 9:11
